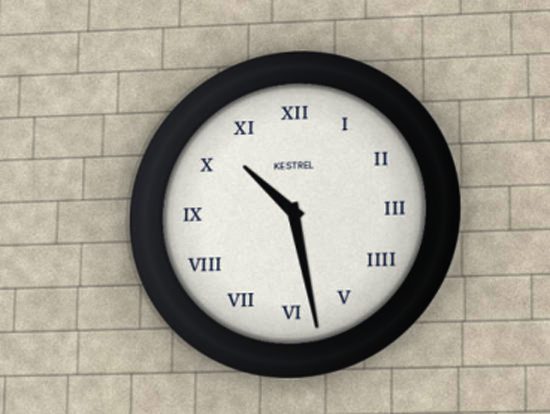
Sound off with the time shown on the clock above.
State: 10:28
